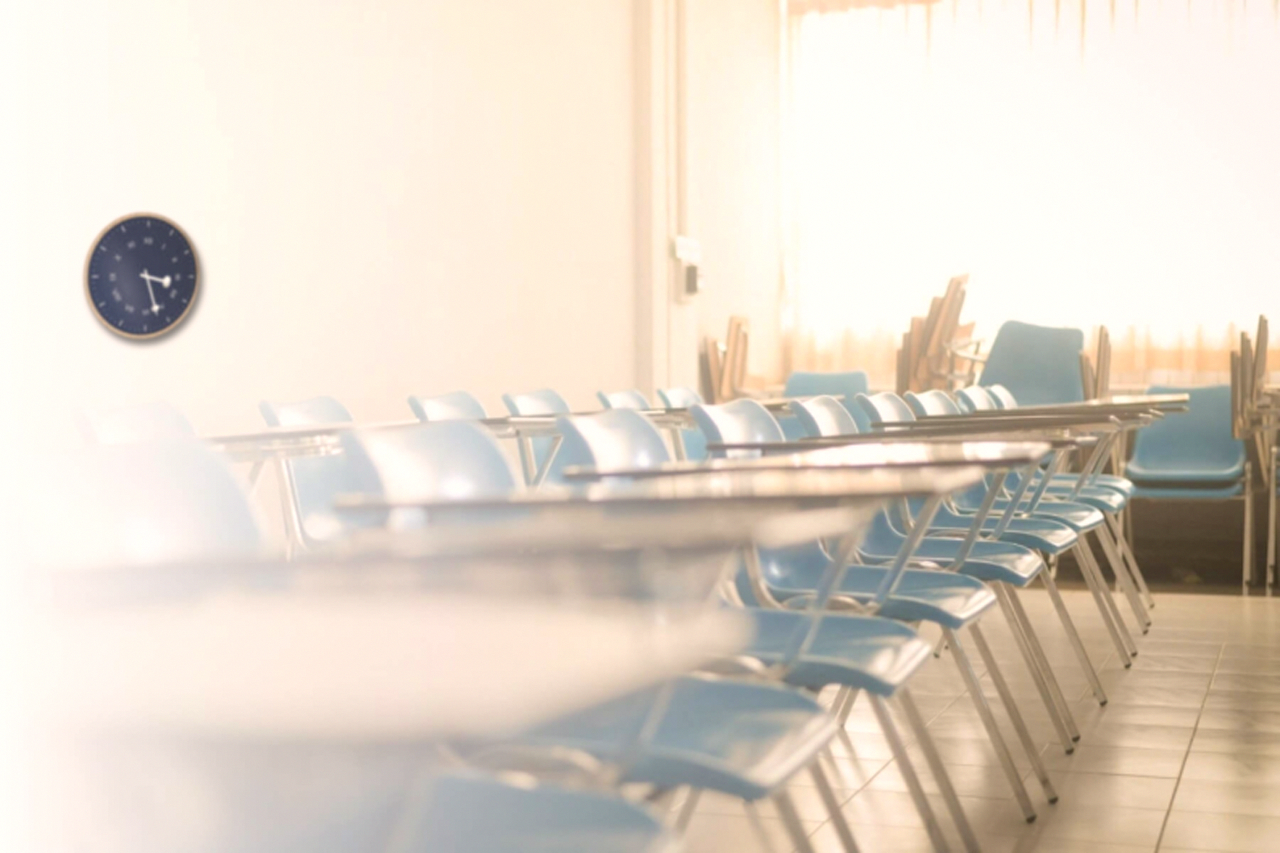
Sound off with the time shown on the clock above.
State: 3:27
